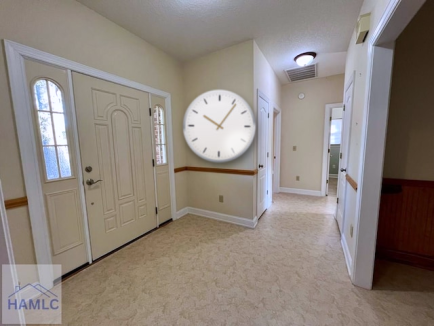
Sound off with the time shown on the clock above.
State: 10:06
